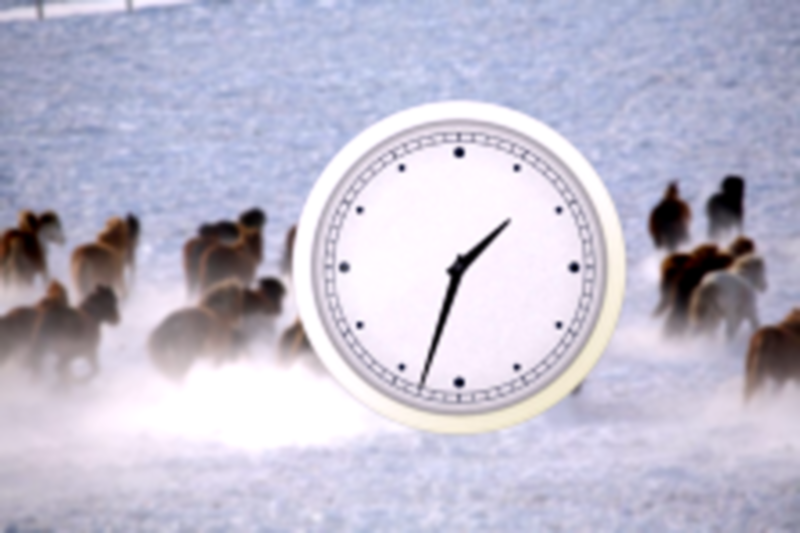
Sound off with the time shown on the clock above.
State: 1:33
